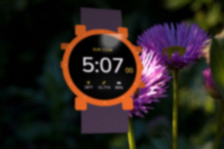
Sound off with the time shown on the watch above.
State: 5:07
